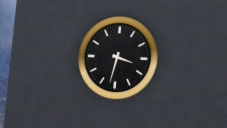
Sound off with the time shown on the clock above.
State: 3:32
